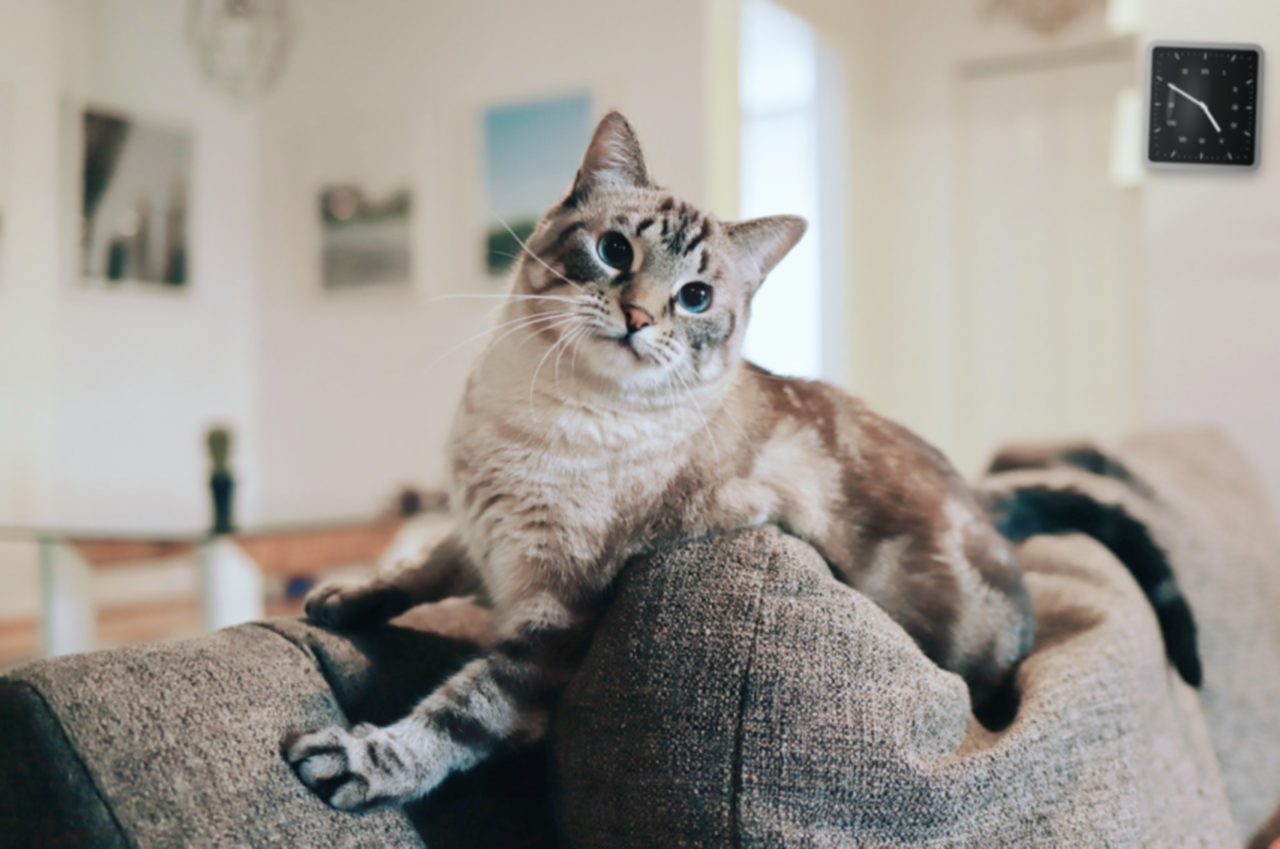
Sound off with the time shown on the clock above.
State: 4:50
